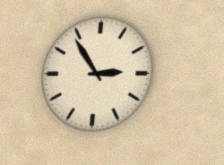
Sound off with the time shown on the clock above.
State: 2:54
